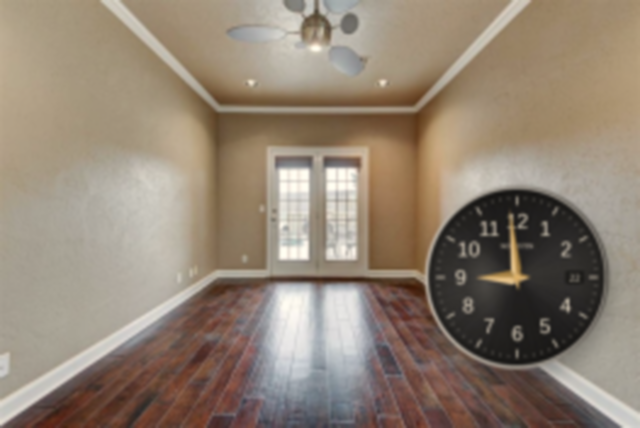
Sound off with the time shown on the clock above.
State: 8:59
